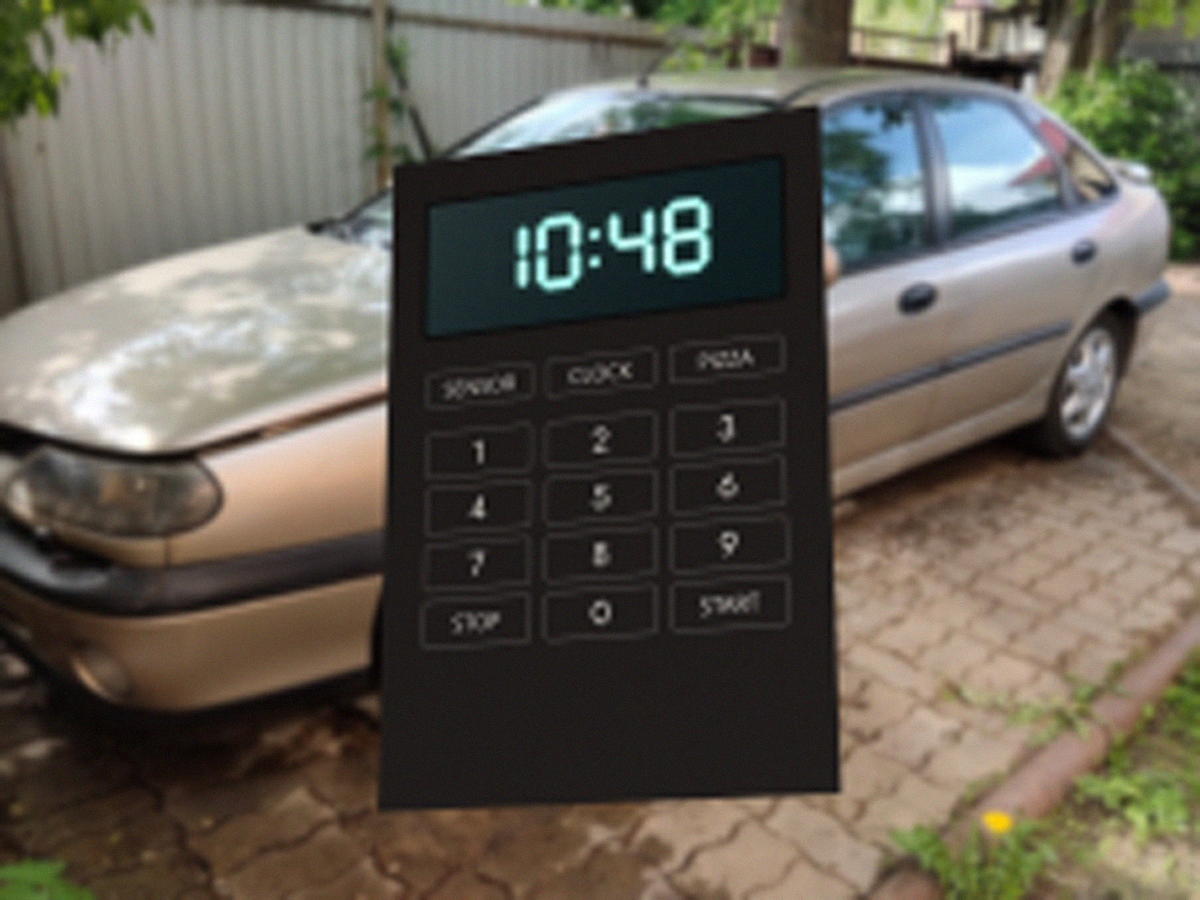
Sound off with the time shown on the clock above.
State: 10:48
